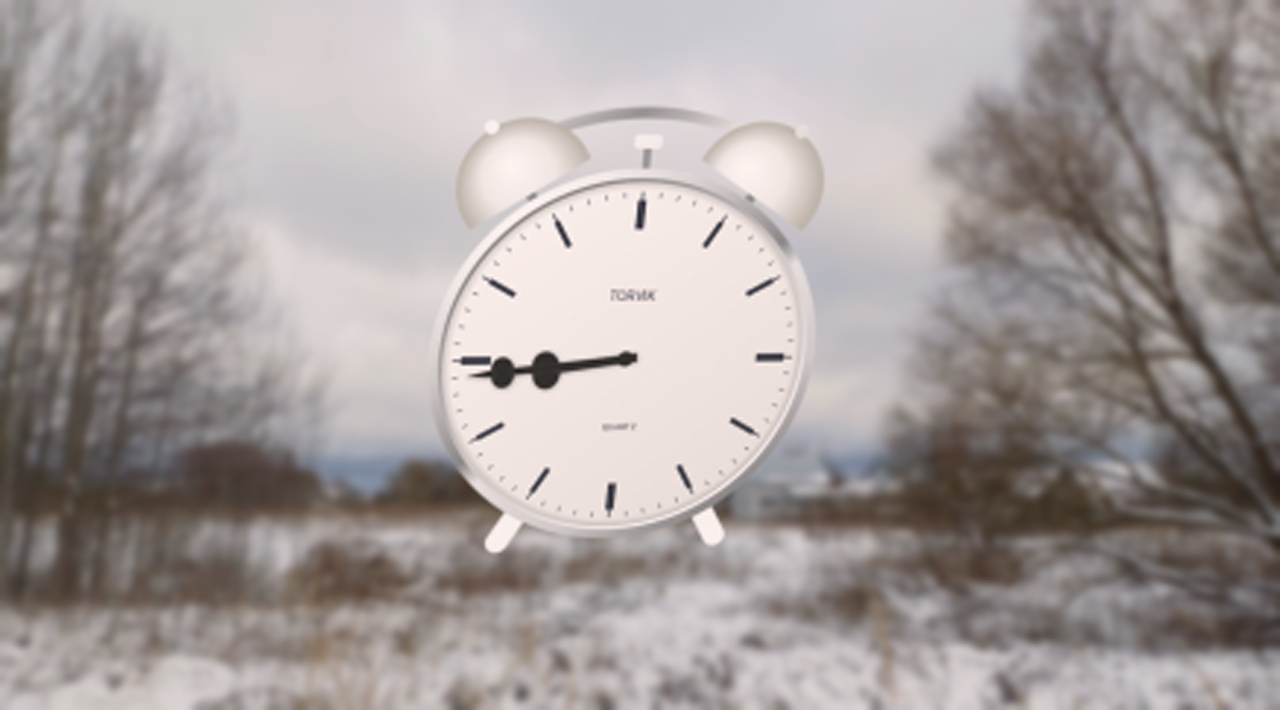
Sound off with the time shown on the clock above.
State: 8:44
